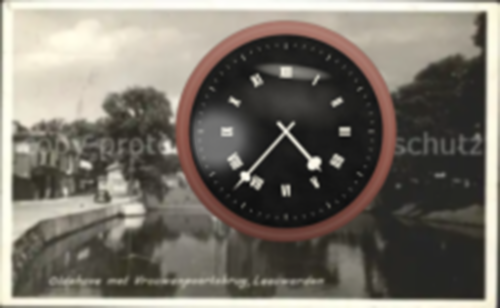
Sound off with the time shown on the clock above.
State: 4:37
